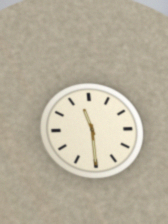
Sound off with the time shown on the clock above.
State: 11:30
